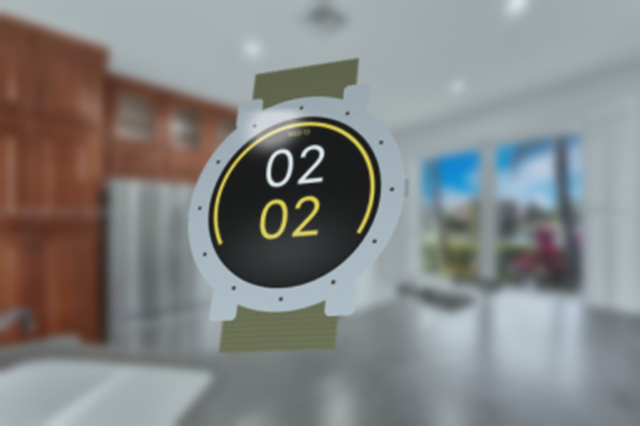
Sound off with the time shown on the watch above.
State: 2:02
